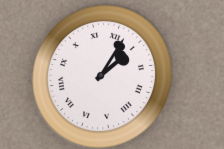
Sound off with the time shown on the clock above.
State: 1:02
